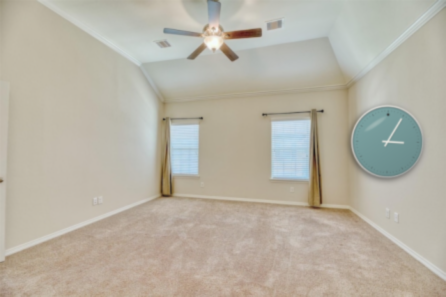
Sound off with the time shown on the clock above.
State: 3:05
